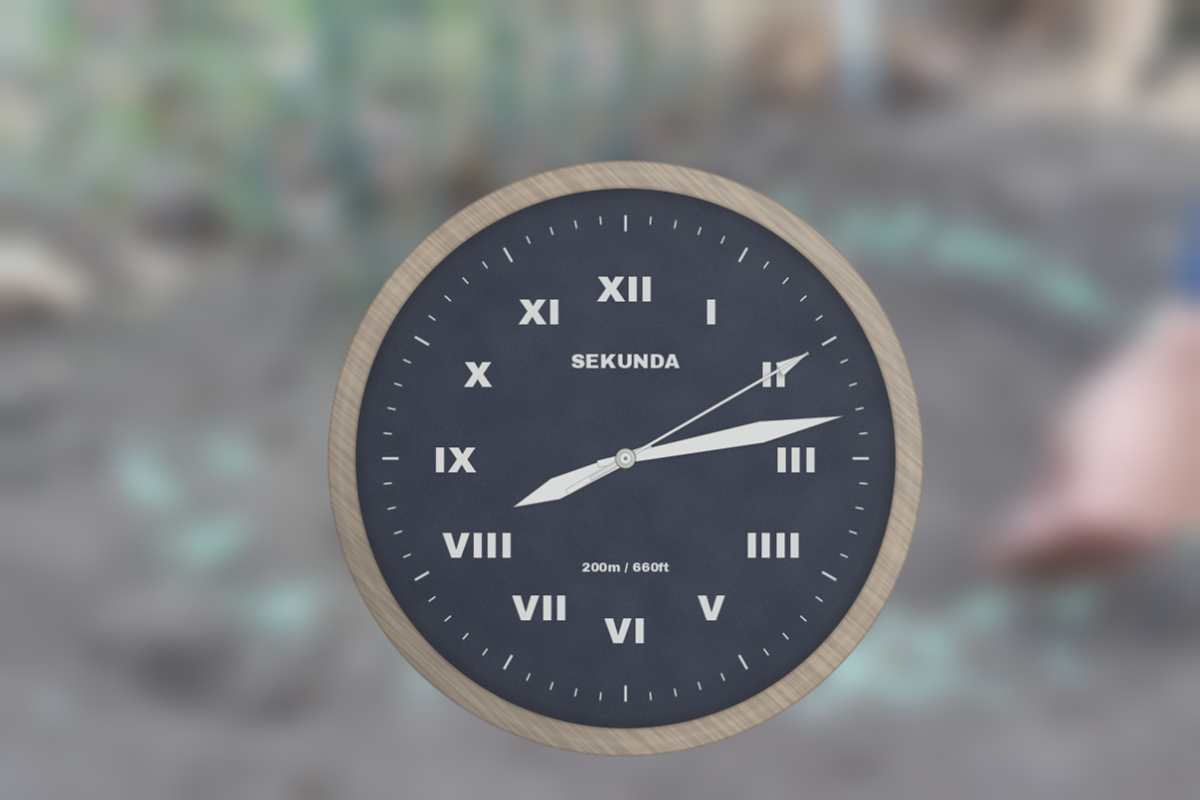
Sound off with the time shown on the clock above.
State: 8:13:10
